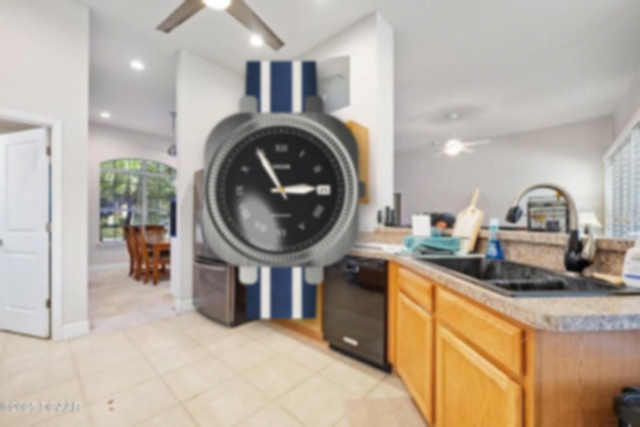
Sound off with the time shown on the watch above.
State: 2:55
